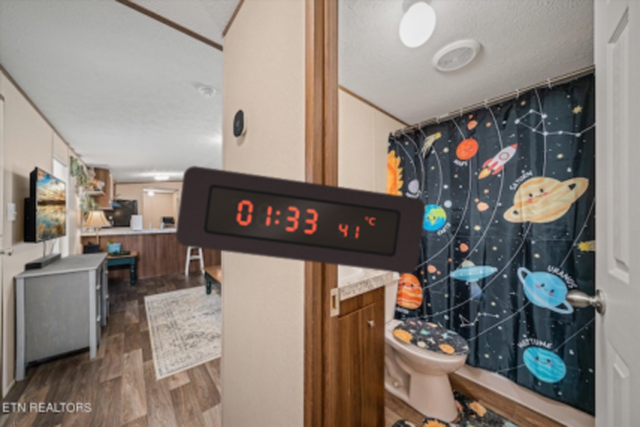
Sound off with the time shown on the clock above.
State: 1:33
